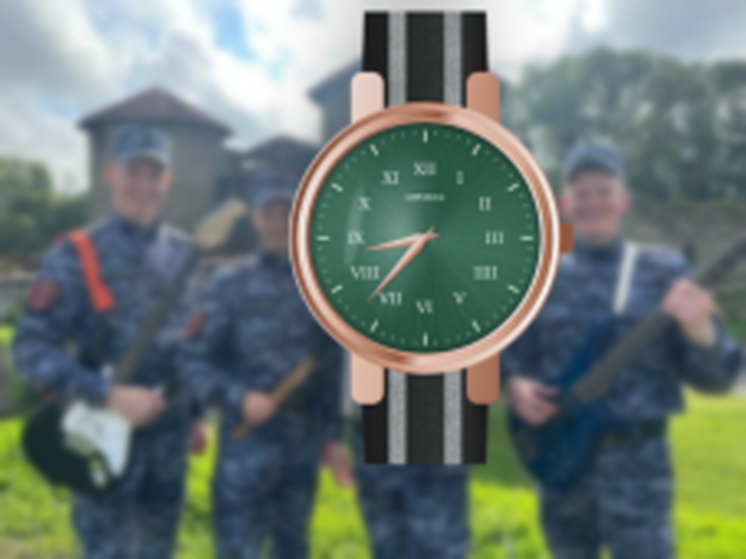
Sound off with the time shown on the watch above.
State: 8:37
